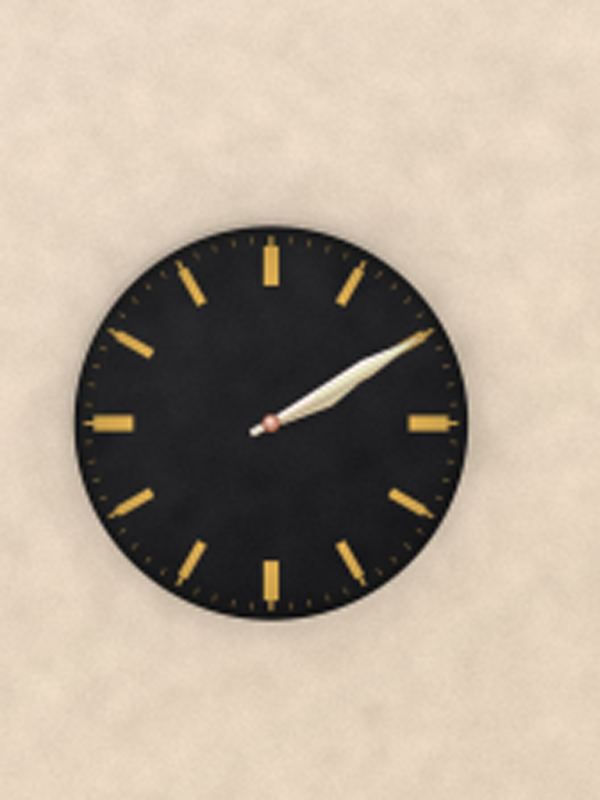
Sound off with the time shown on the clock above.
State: 2:10
